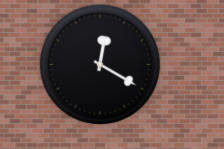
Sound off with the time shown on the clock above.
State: 12:20
